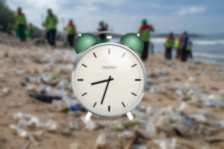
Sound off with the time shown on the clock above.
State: 8:33
